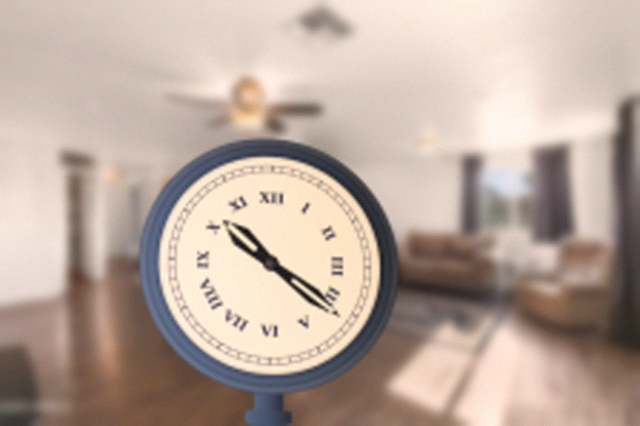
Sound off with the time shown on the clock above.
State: 10:21
